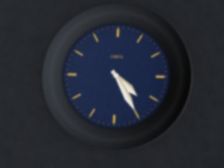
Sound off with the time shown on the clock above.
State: 4:25
